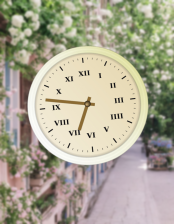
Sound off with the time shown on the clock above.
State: 6:47
